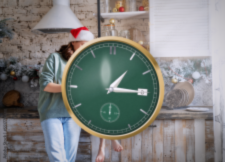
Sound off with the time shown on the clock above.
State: 1:15
